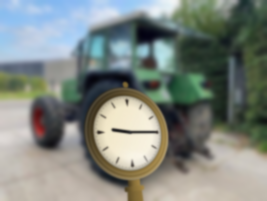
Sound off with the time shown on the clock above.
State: 9:15
